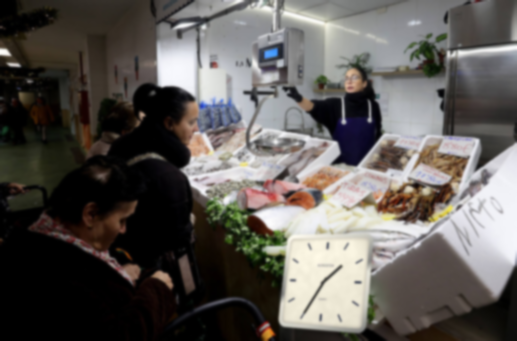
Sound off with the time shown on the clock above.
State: 1:35
